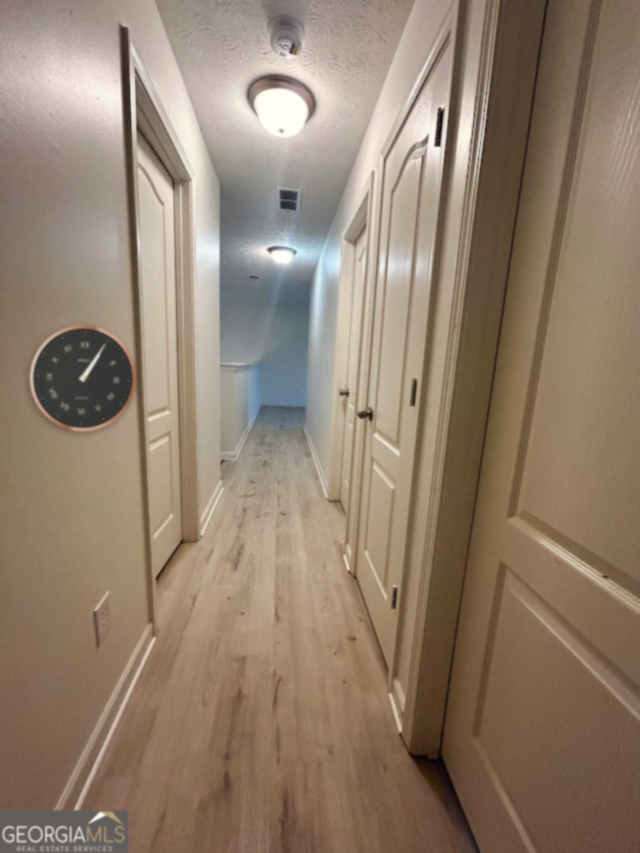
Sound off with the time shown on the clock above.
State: 1:05
